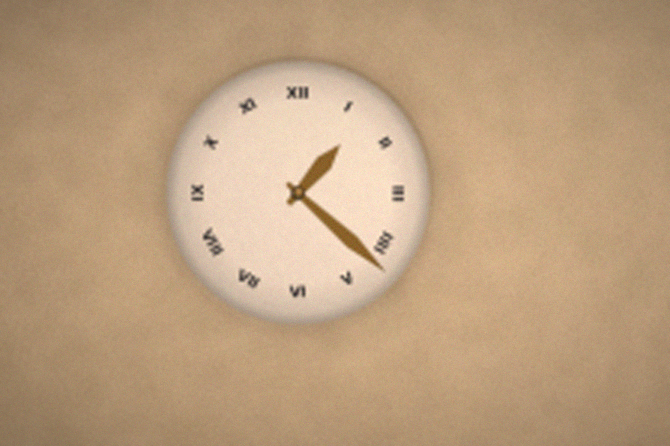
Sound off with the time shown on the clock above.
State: 1:22
